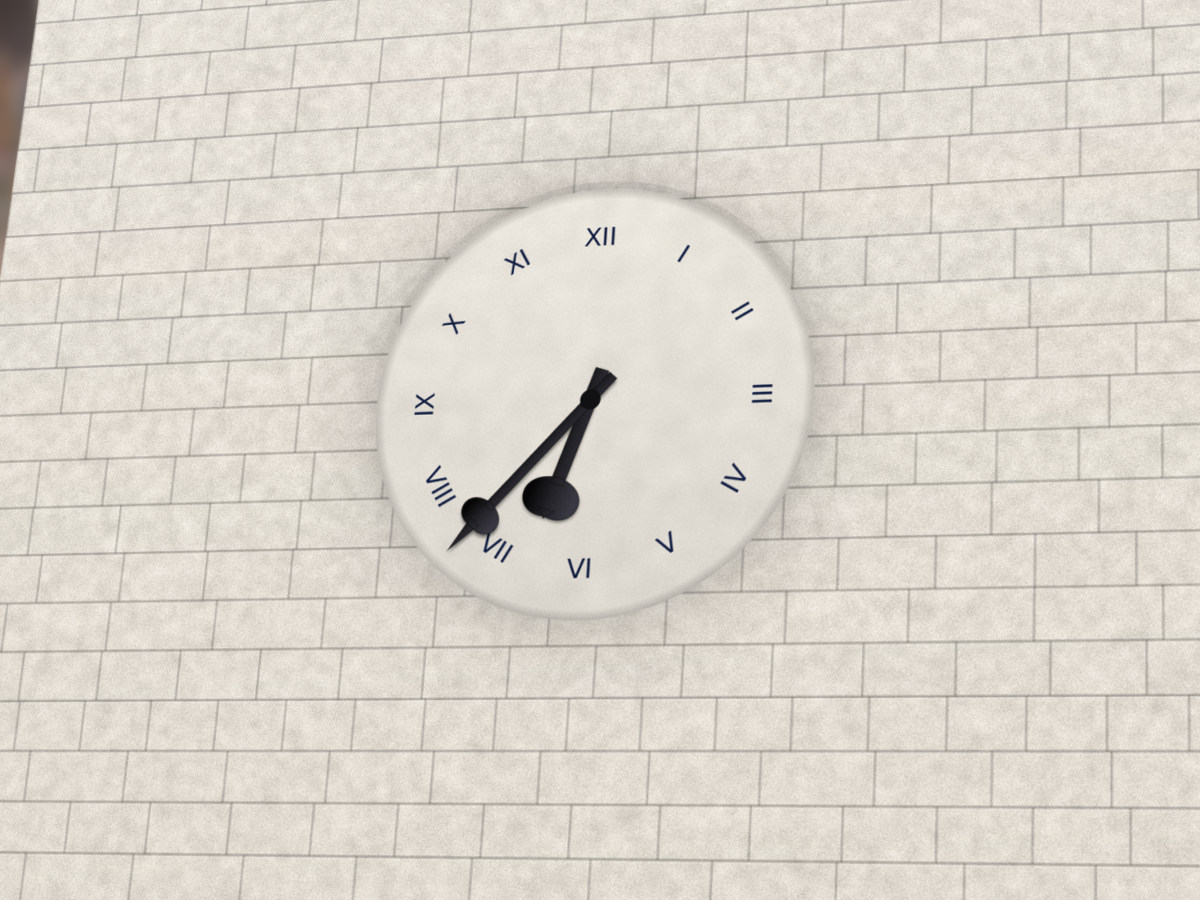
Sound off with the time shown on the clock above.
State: 6:37
